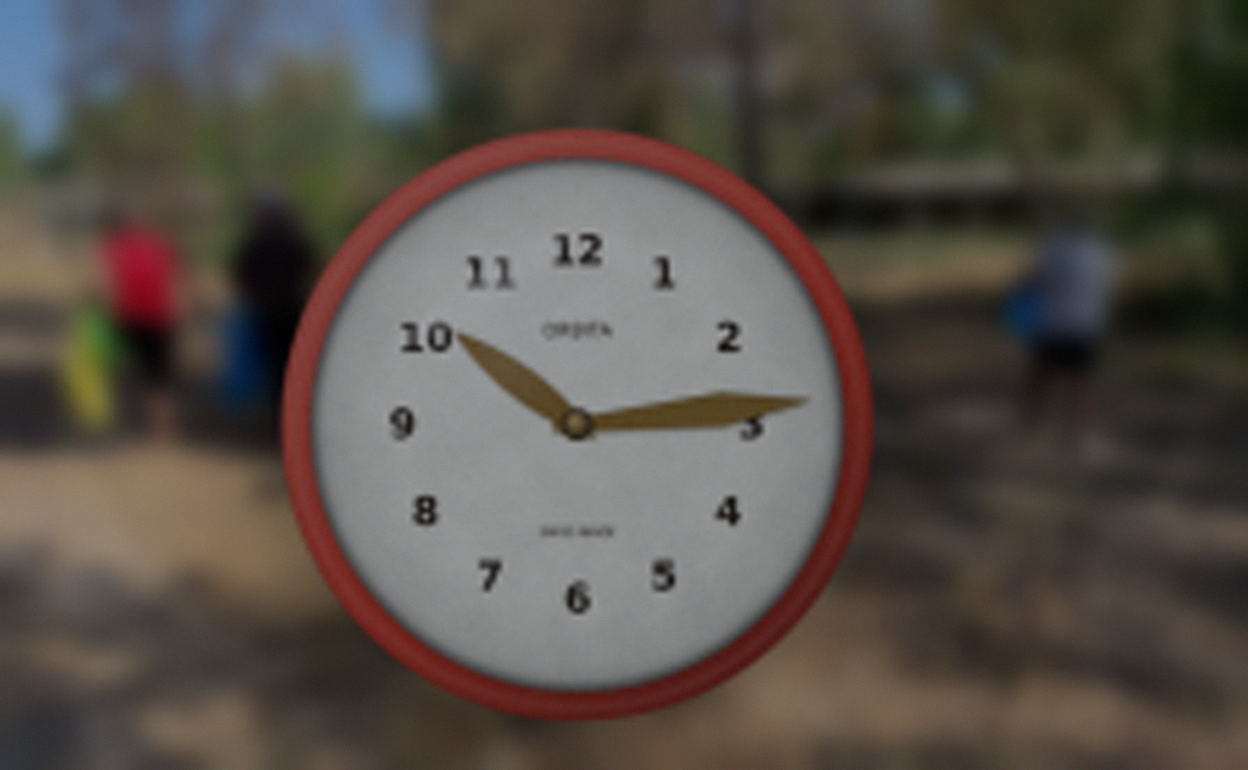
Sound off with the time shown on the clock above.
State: 10:14
